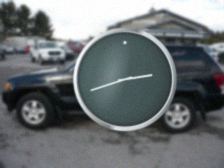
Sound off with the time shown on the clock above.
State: 2:42
